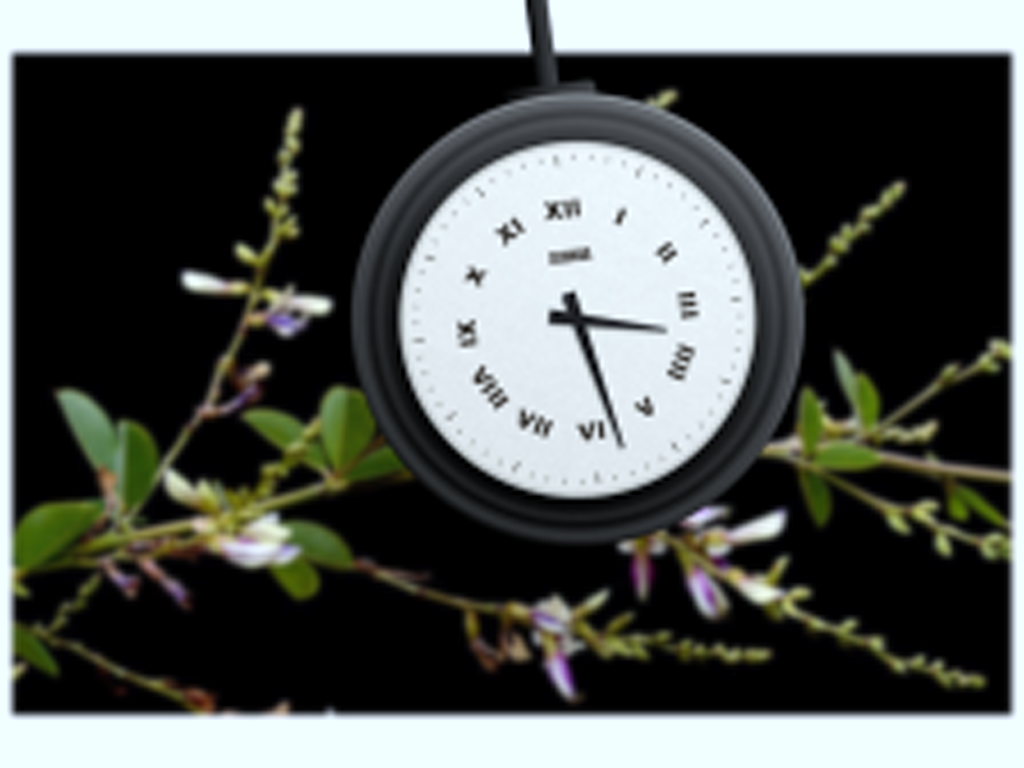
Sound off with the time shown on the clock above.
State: 3:28
